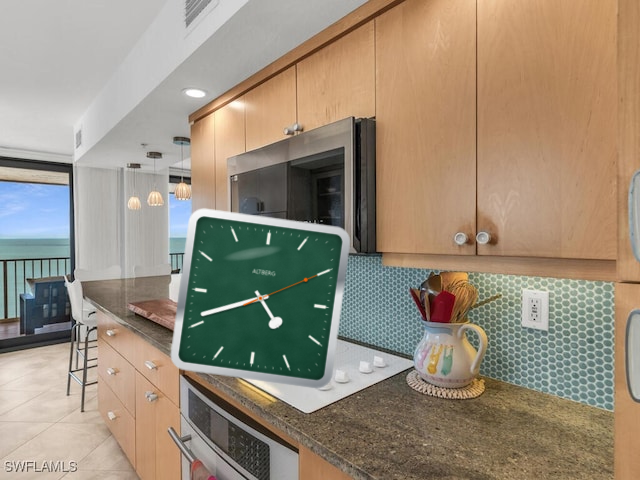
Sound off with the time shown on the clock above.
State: 4:41:10
